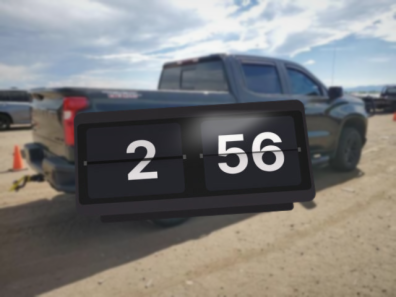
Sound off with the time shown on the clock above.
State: 2:56
